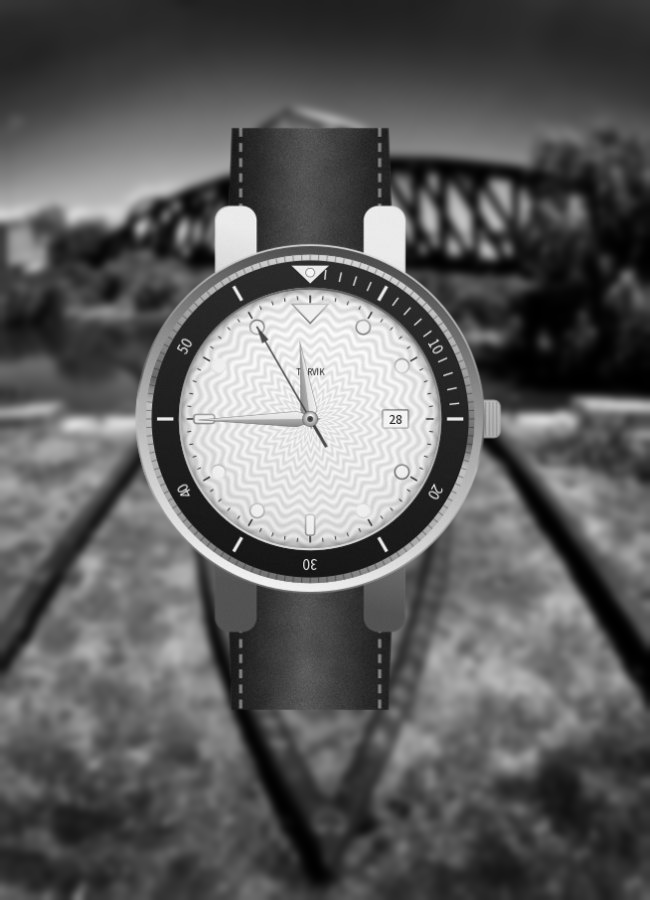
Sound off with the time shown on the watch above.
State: 11:44:55
